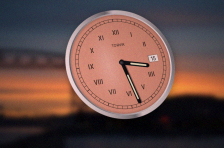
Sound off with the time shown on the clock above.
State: 3:28
